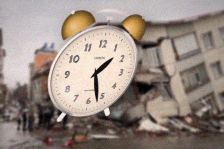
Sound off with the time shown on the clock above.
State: 1:27
